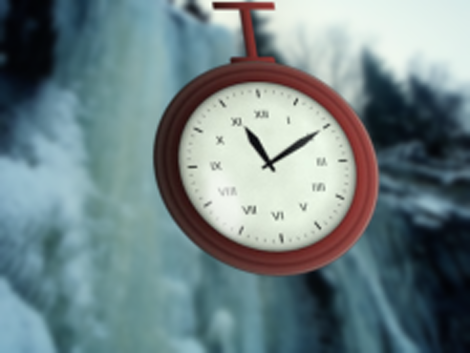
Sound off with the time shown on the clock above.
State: 11:10
